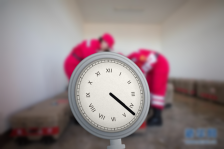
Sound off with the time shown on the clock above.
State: 4:22
